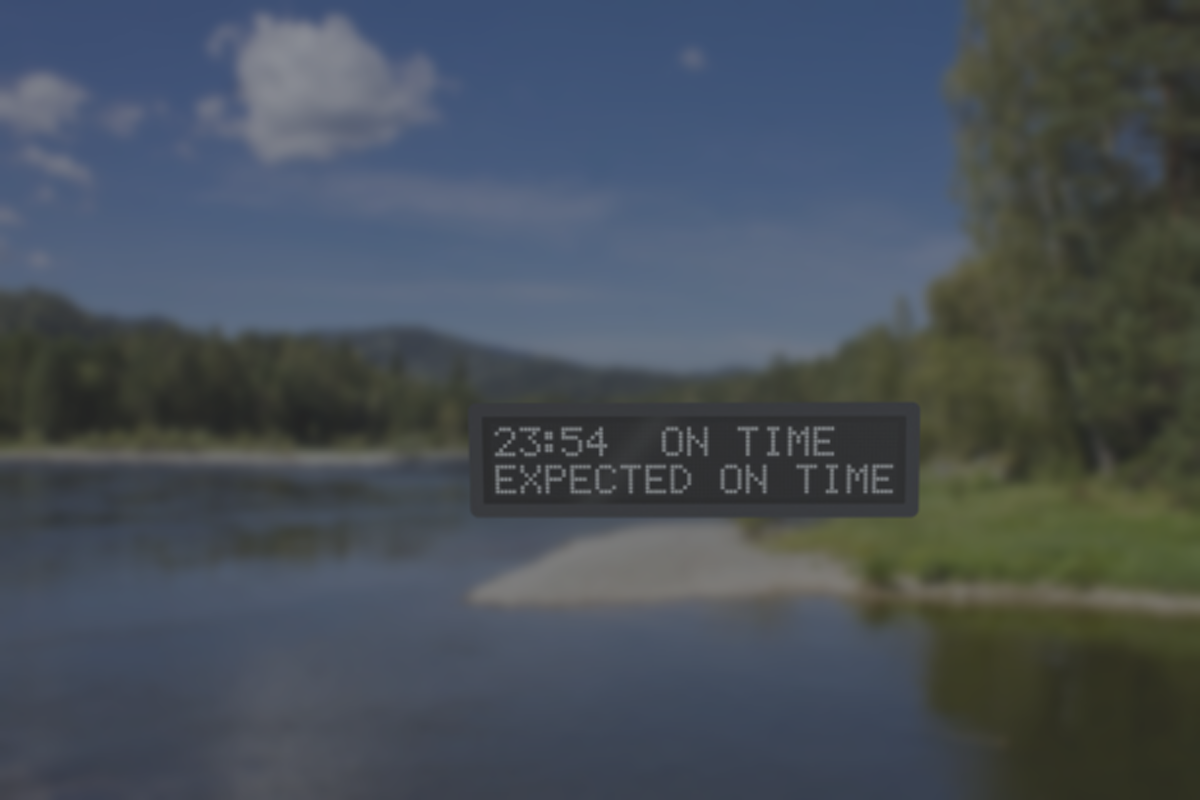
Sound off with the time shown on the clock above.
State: 23:54
